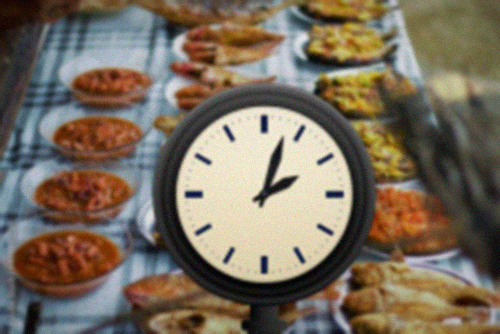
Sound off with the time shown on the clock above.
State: 2:03
